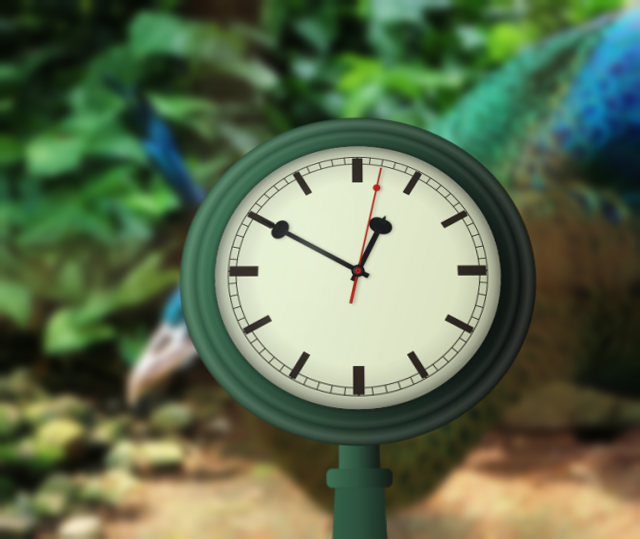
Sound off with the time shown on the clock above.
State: 12:50:02
